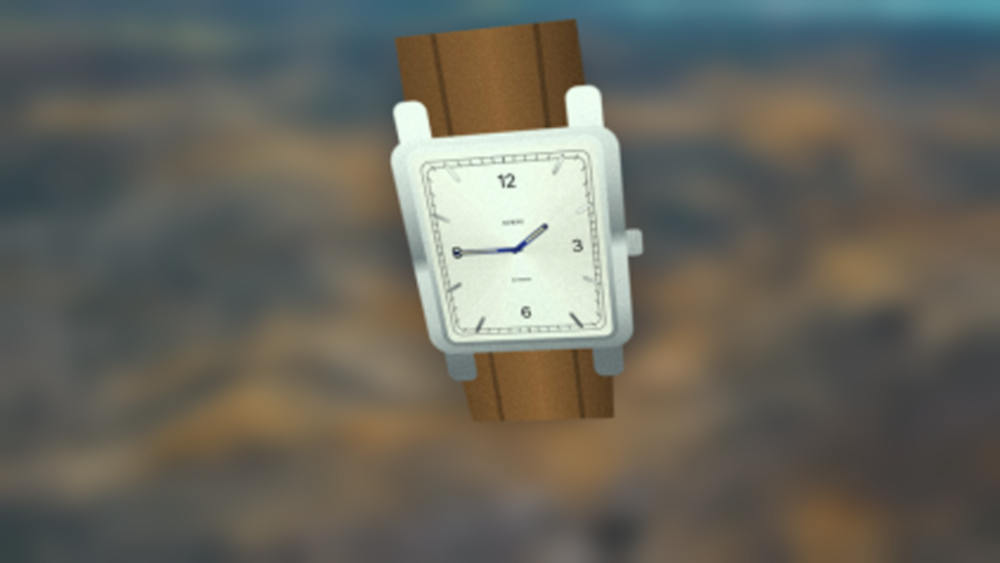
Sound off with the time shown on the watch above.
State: 1:45
